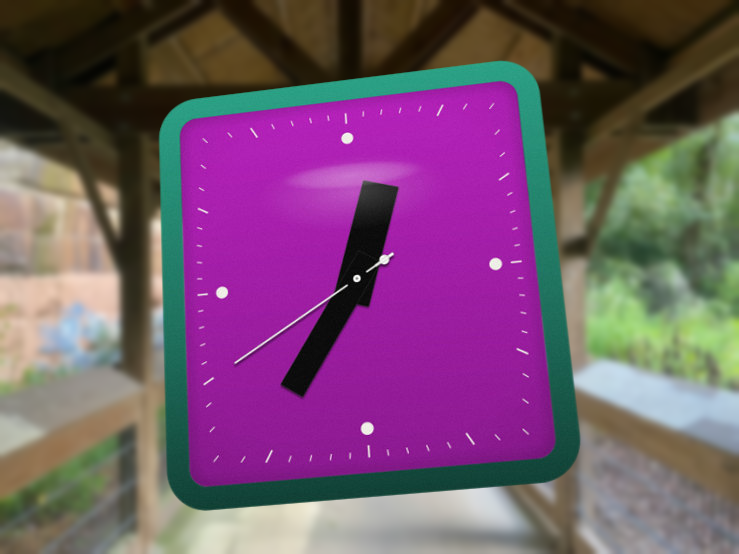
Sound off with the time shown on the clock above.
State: 12:35:40
